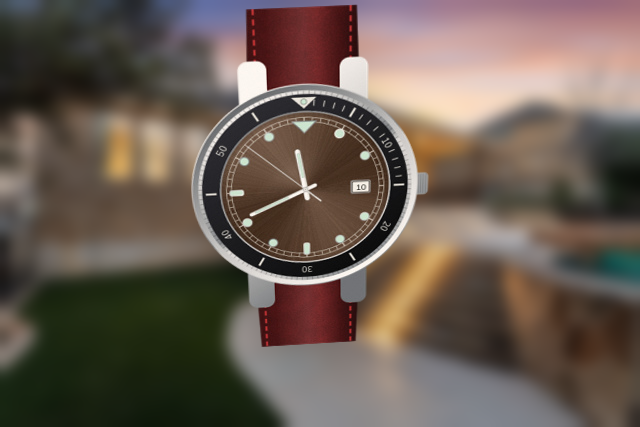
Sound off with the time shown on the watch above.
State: 11:40:52
